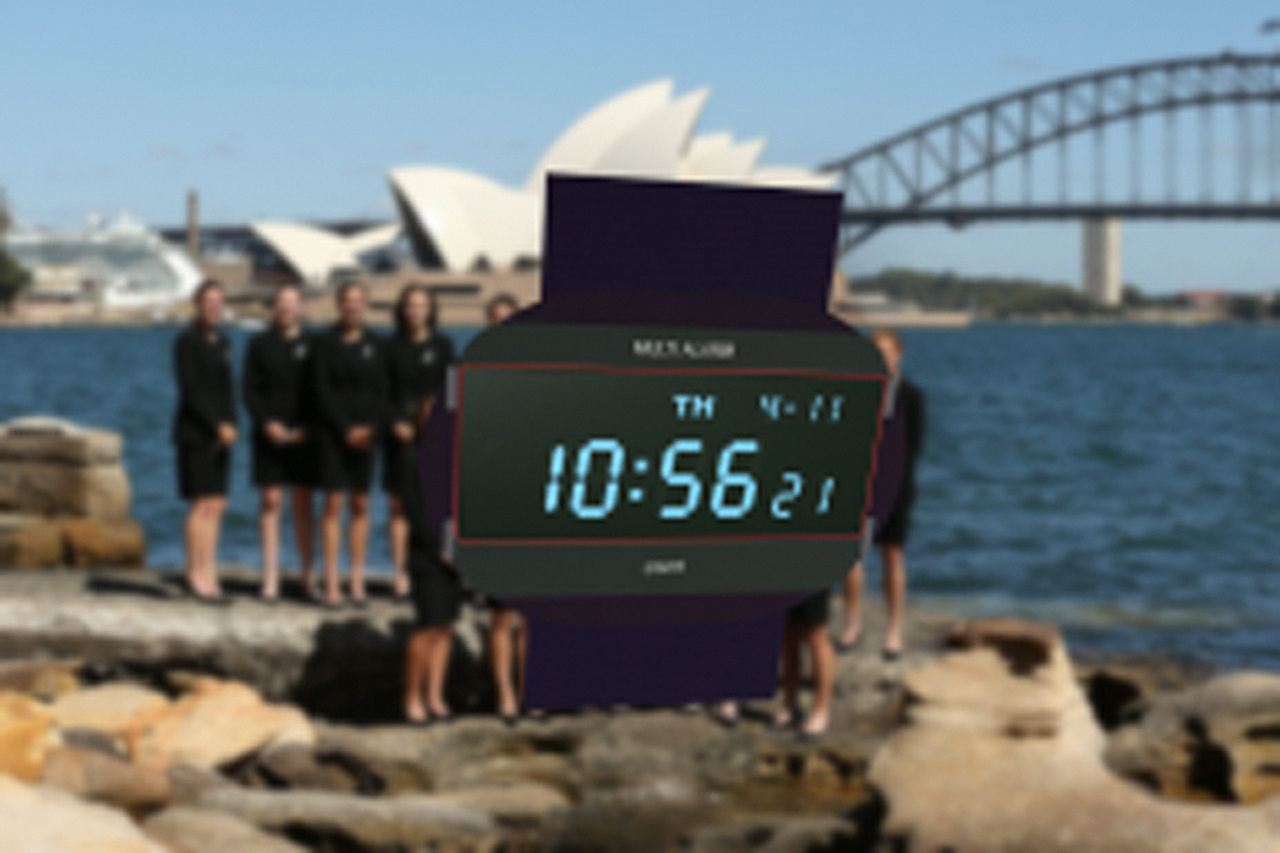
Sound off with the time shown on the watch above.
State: 10:56:21
